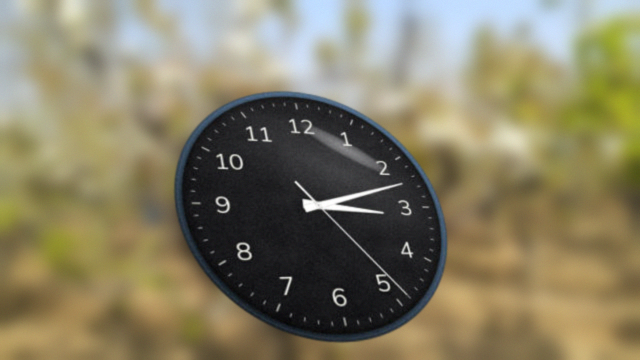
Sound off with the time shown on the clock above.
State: 3:12:24
